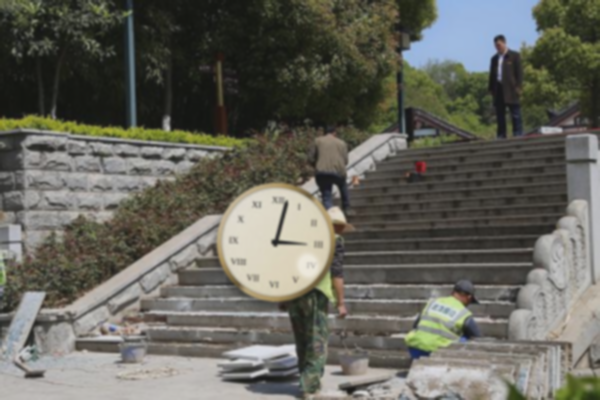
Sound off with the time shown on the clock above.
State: 3:02
